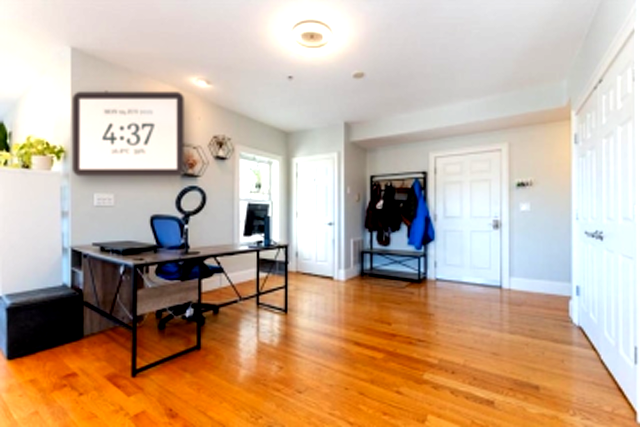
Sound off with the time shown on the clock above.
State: 4:37
